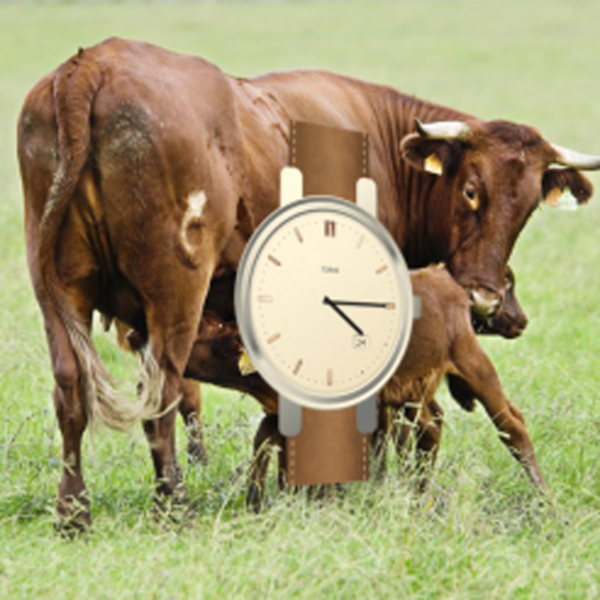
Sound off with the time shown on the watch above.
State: 4:15
